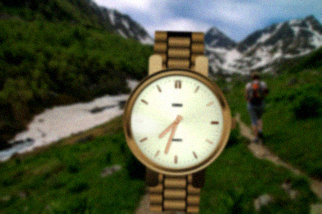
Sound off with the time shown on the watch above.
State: 7:33
